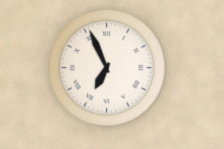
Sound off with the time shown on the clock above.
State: 6:56
